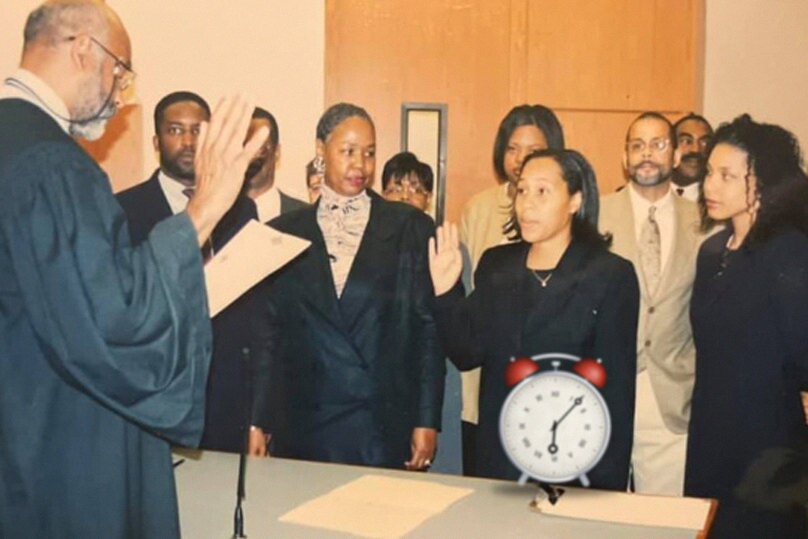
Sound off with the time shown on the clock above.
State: 6:07
